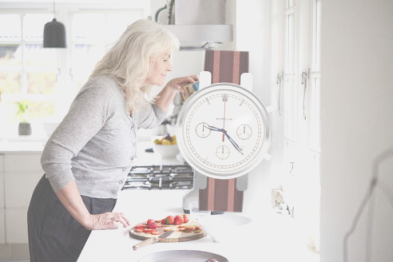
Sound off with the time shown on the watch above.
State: 9:23
